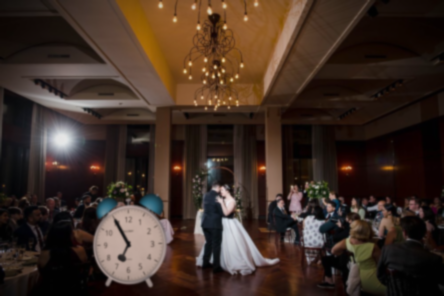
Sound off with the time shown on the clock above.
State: 6:55
